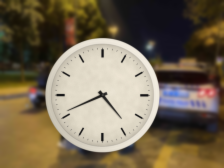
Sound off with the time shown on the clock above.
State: 4:41
